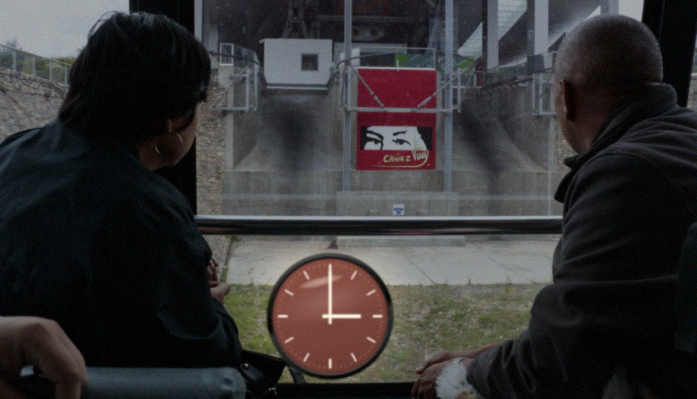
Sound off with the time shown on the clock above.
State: 3:00
